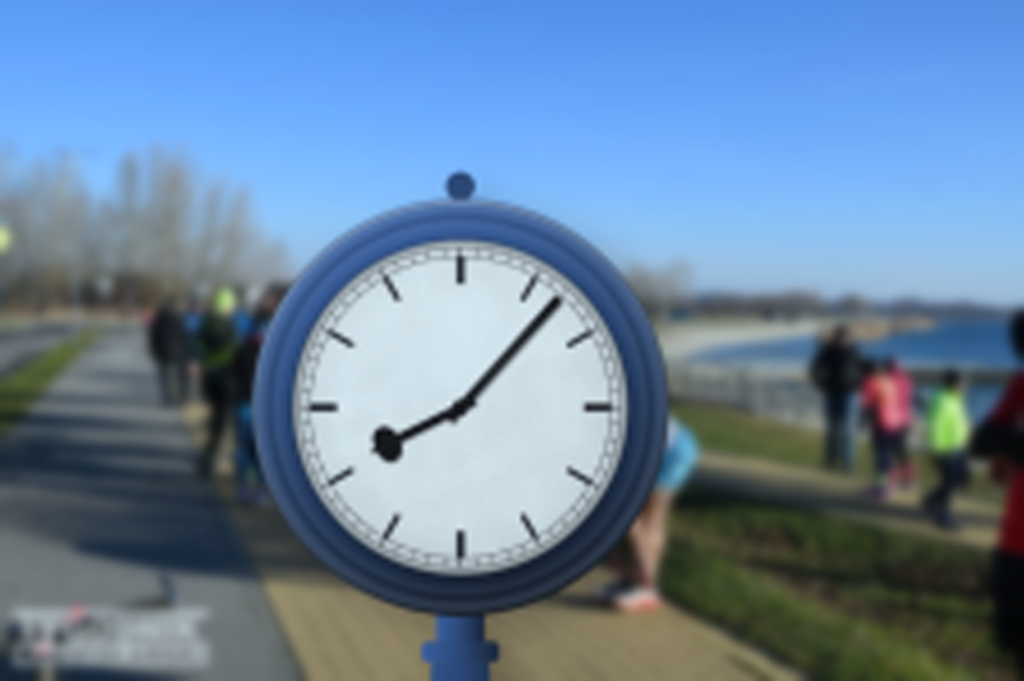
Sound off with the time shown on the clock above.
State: 8:07
